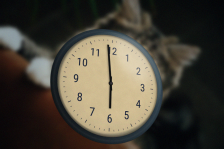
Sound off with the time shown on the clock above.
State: 5:59
